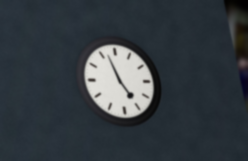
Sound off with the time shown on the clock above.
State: 4:57
